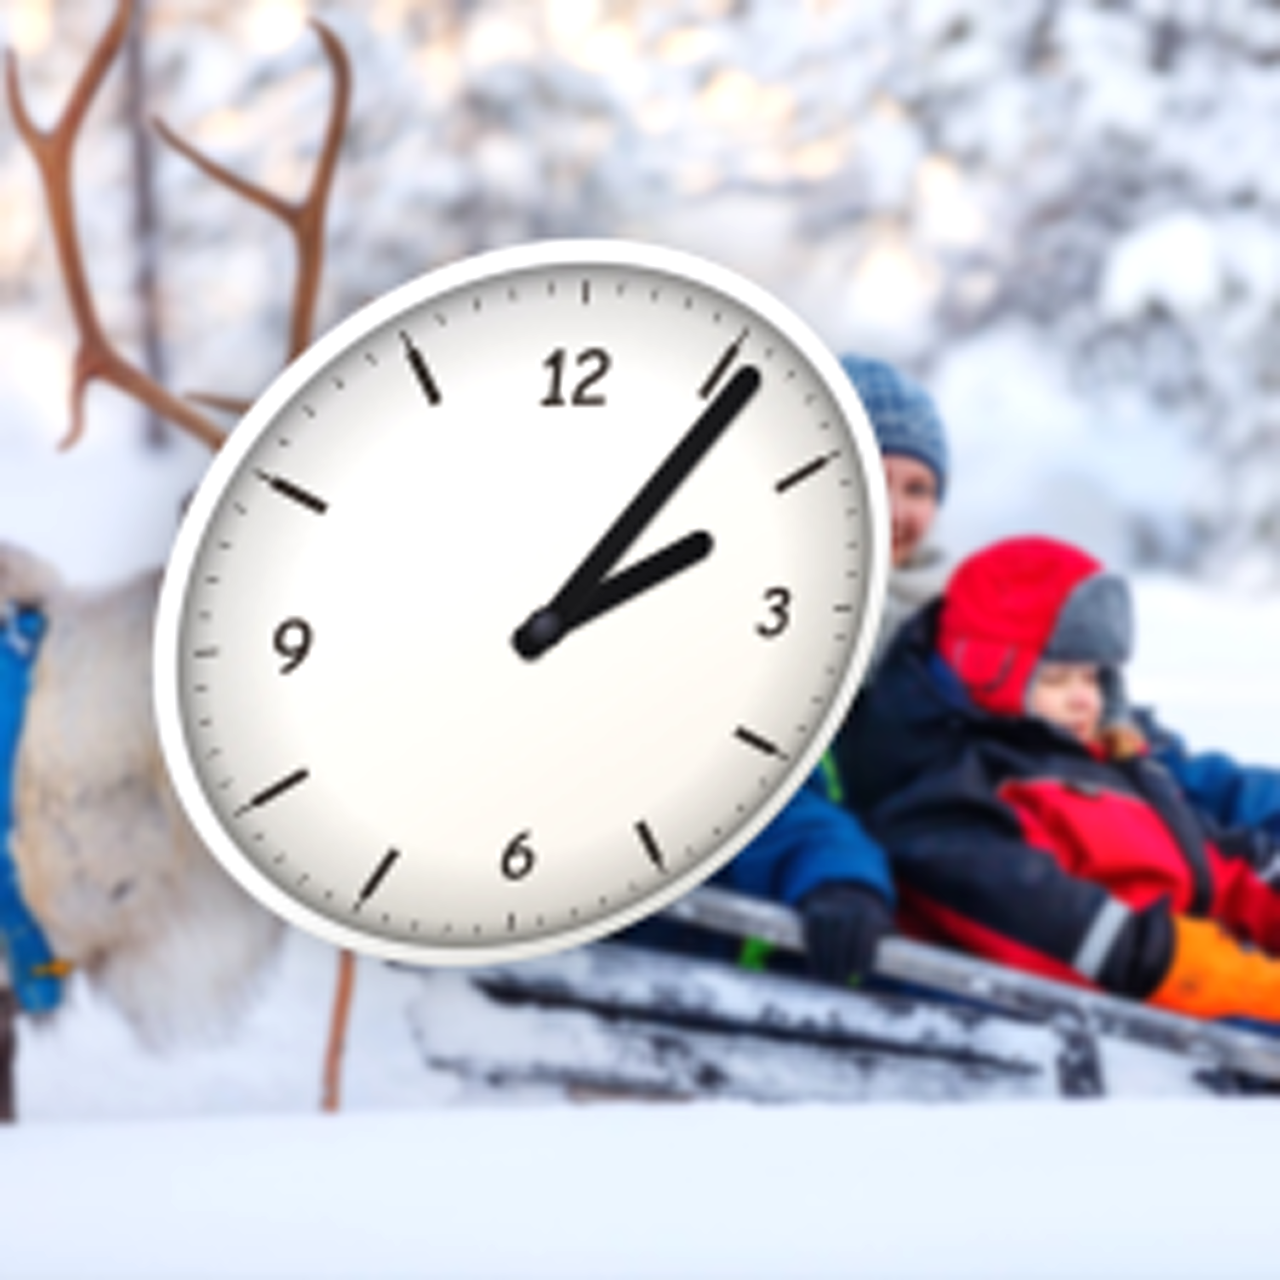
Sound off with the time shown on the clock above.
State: 2:06
